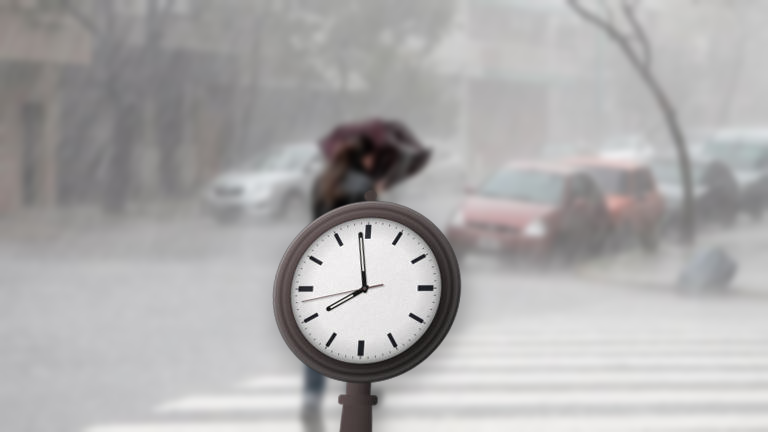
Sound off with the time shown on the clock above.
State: 7:58:43
